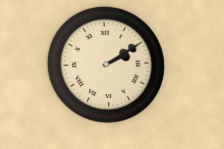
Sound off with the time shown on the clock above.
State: 2:10
